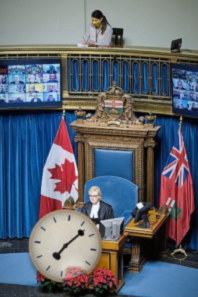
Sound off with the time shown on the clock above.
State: 7:07
